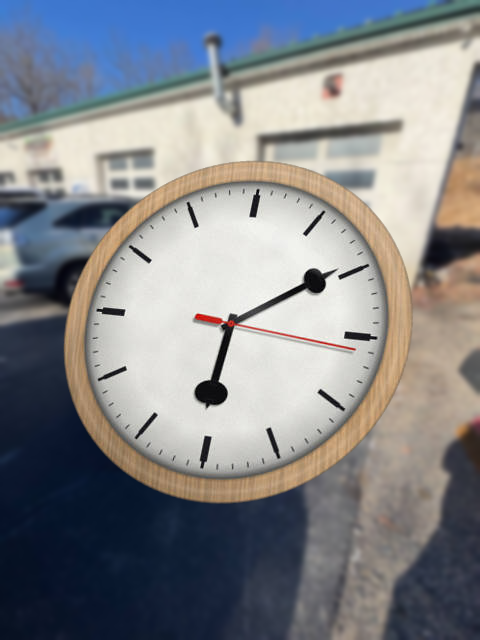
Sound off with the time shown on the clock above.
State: 6:09:16
